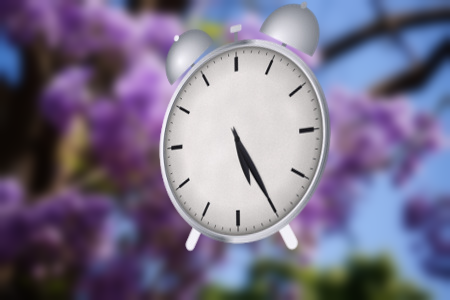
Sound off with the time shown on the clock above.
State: 5:25
